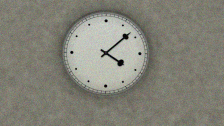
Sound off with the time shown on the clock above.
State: 4:08
